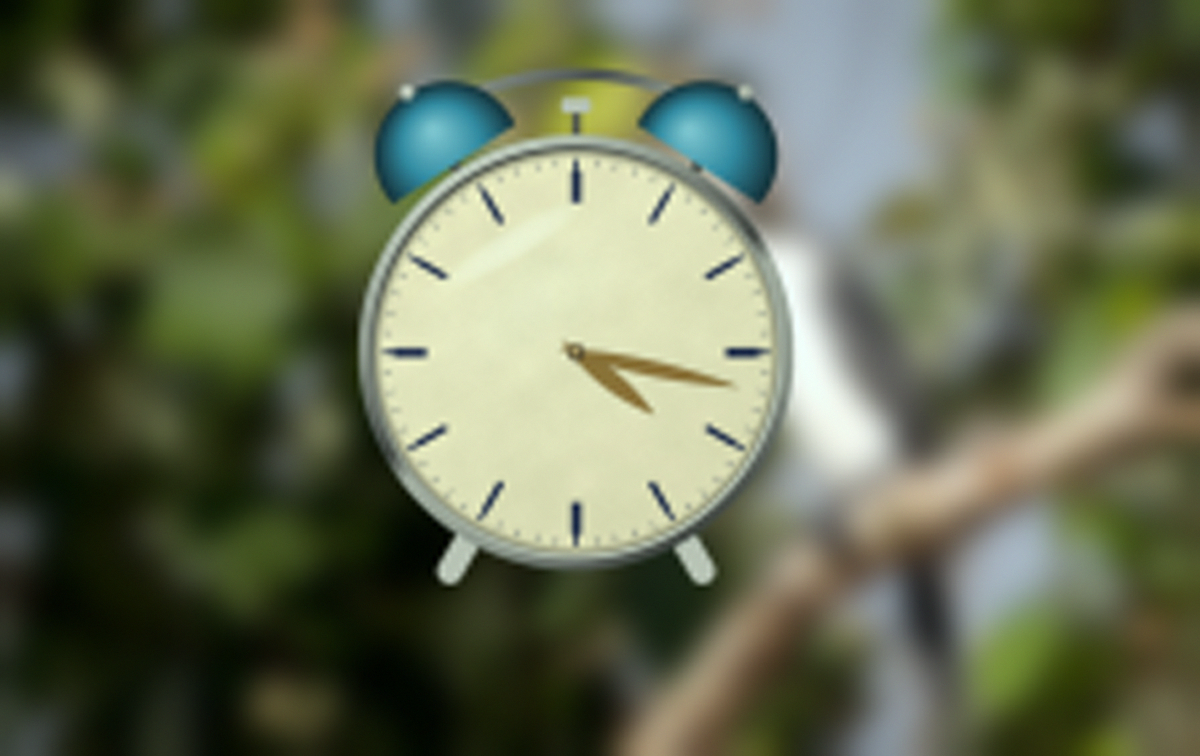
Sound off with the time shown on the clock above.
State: 4:17
